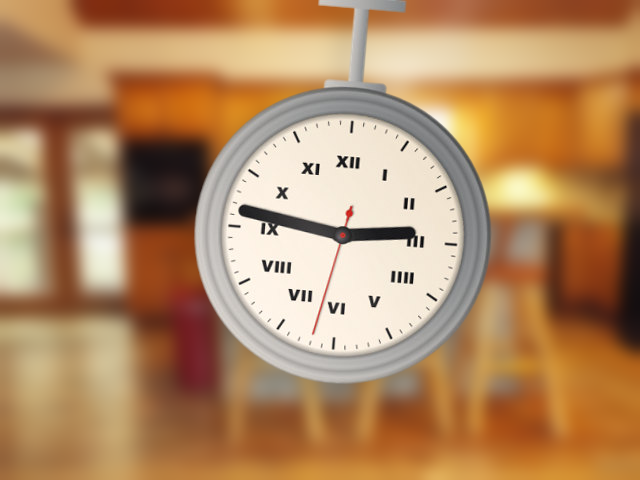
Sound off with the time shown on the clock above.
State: 2:46:32
